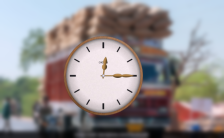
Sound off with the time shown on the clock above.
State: 12:15
